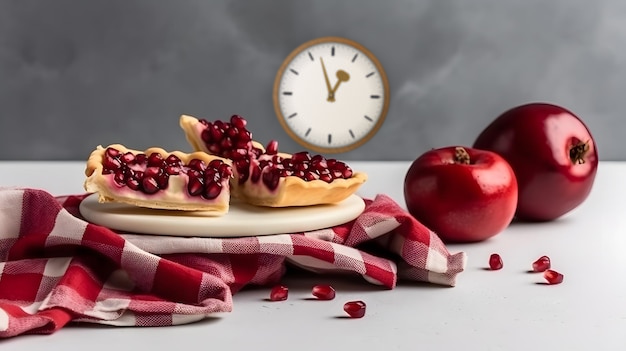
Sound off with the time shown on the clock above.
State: 12:57
